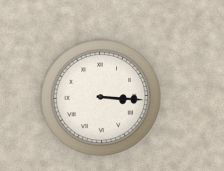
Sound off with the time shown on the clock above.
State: 3:16
